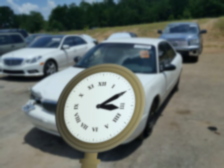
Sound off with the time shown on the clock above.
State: 3:10
